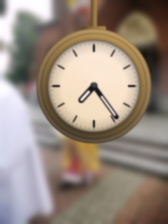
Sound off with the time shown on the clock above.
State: 7:24
